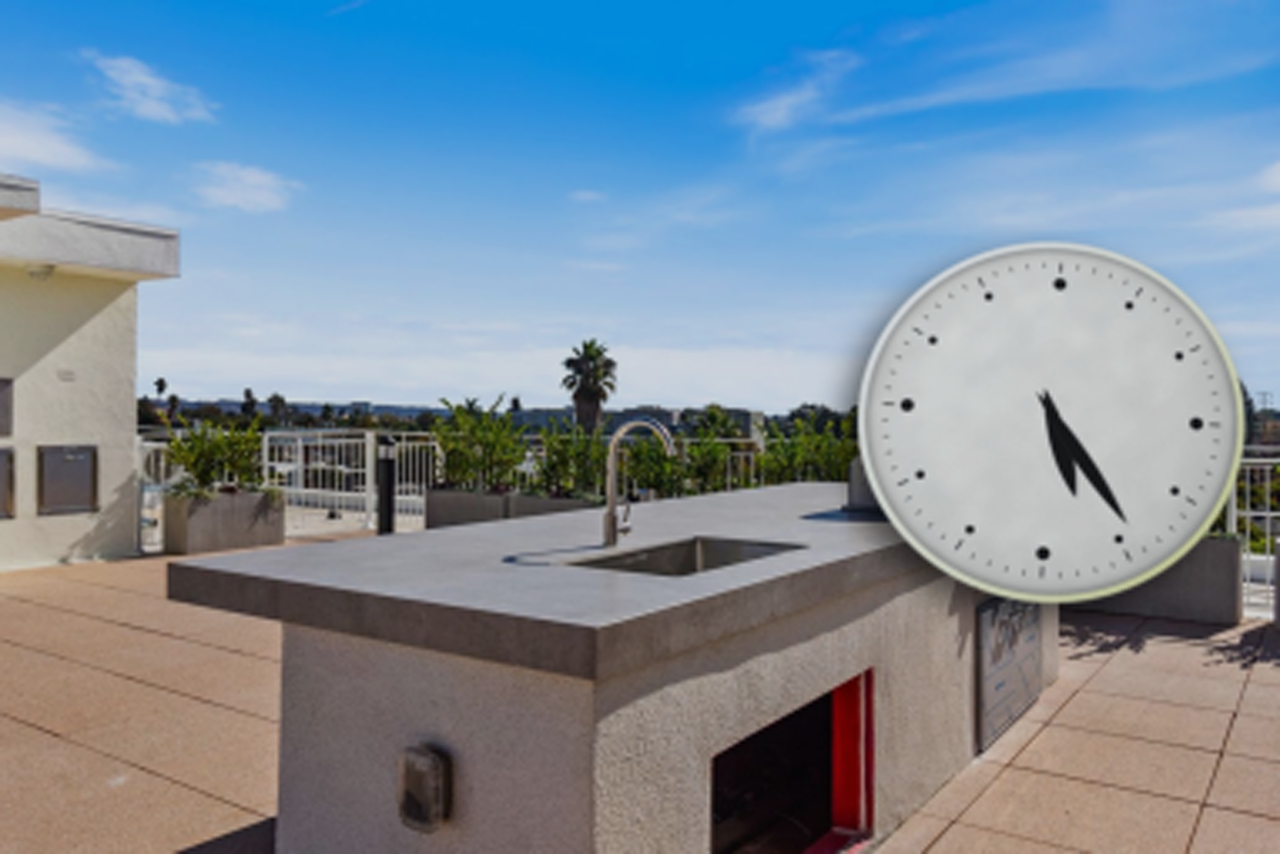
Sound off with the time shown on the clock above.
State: 5:24
